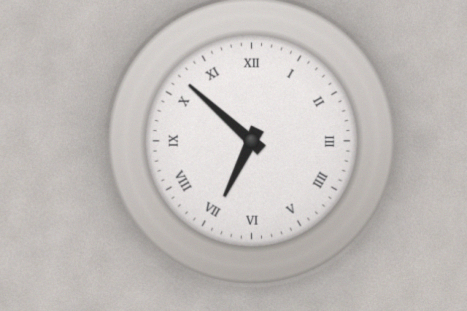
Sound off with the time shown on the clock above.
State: 6:52
